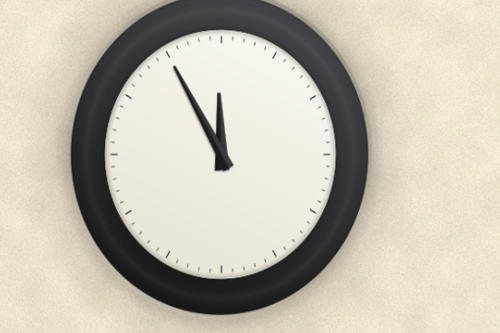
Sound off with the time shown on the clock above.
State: 11:55
